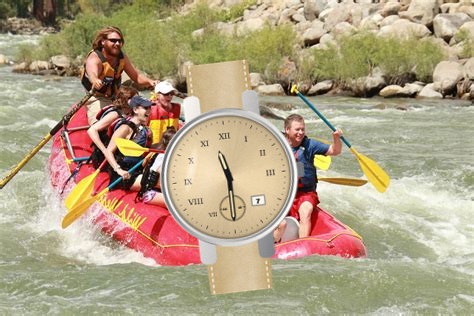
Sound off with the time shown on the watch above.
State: 11:30
